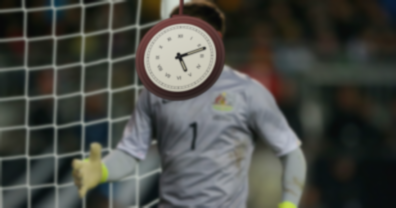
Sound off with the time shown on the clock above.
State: 5:12
